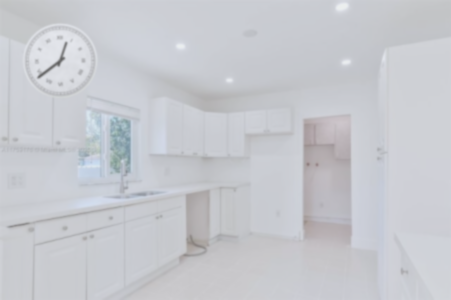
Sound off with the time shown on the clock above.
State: 12:39
